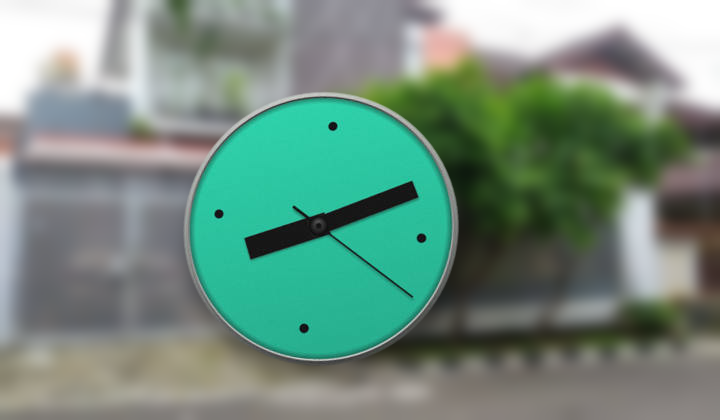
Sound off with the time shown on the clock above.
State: 8:10:20
